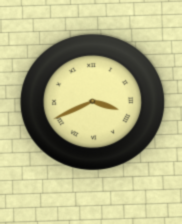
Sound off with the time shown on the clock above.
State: 3:41
